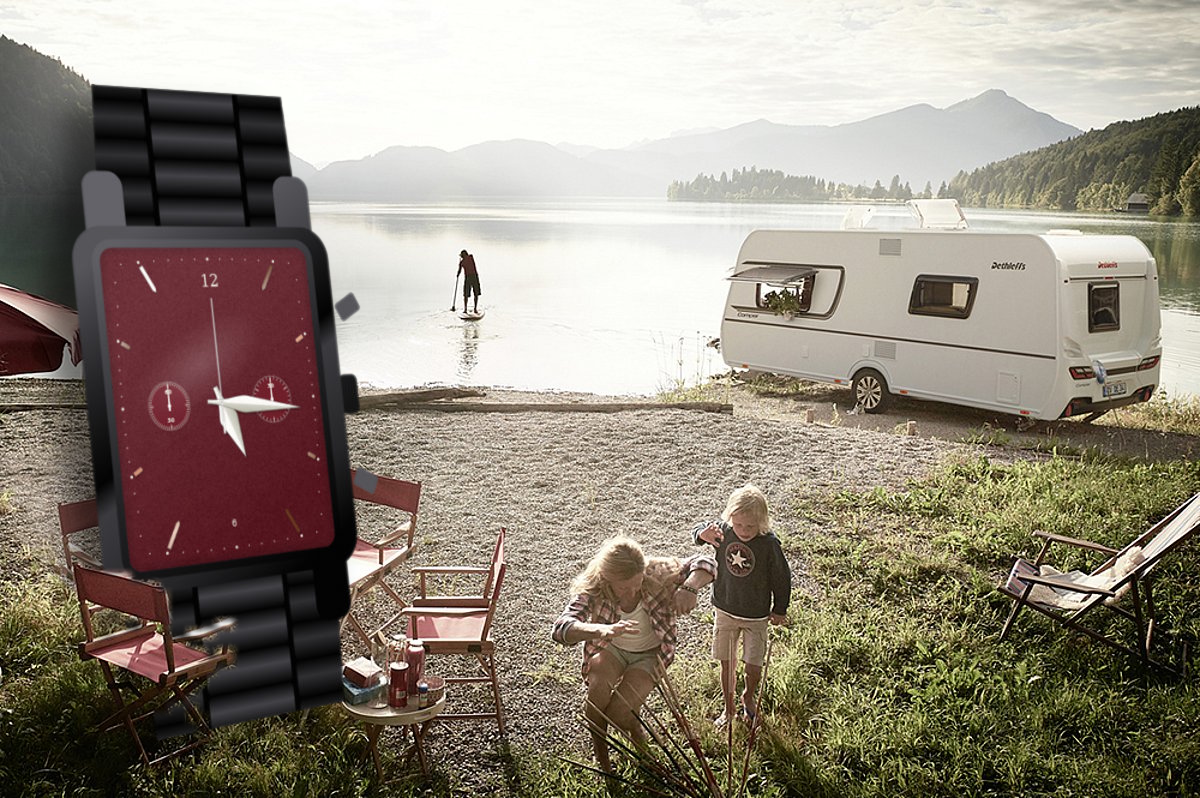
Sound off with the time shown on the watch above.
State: 5:16
